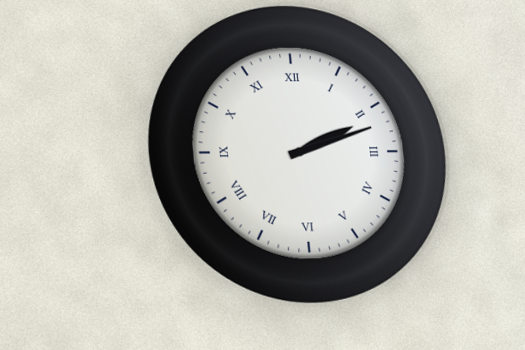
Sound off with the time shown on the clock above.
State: 2:12
